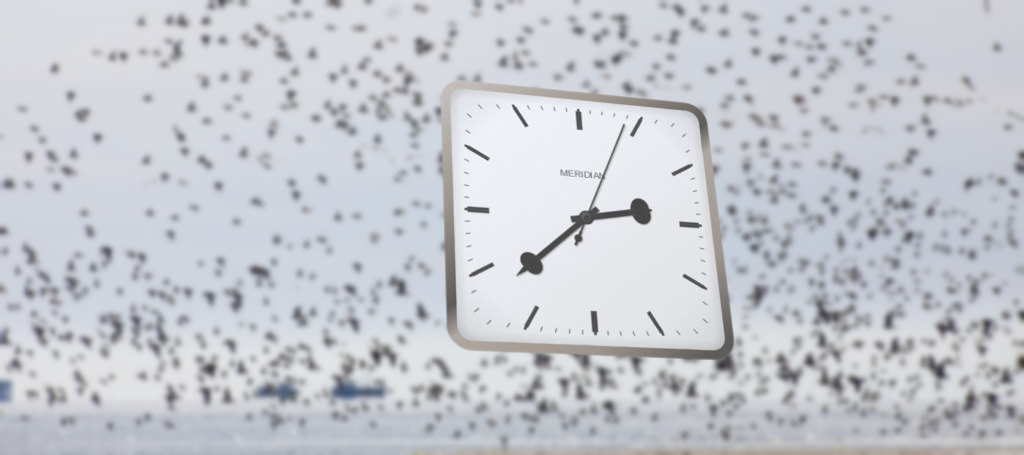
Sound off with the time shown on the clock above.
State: 2:38:04
